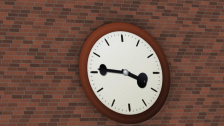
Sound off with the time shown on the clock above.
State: 3:46
